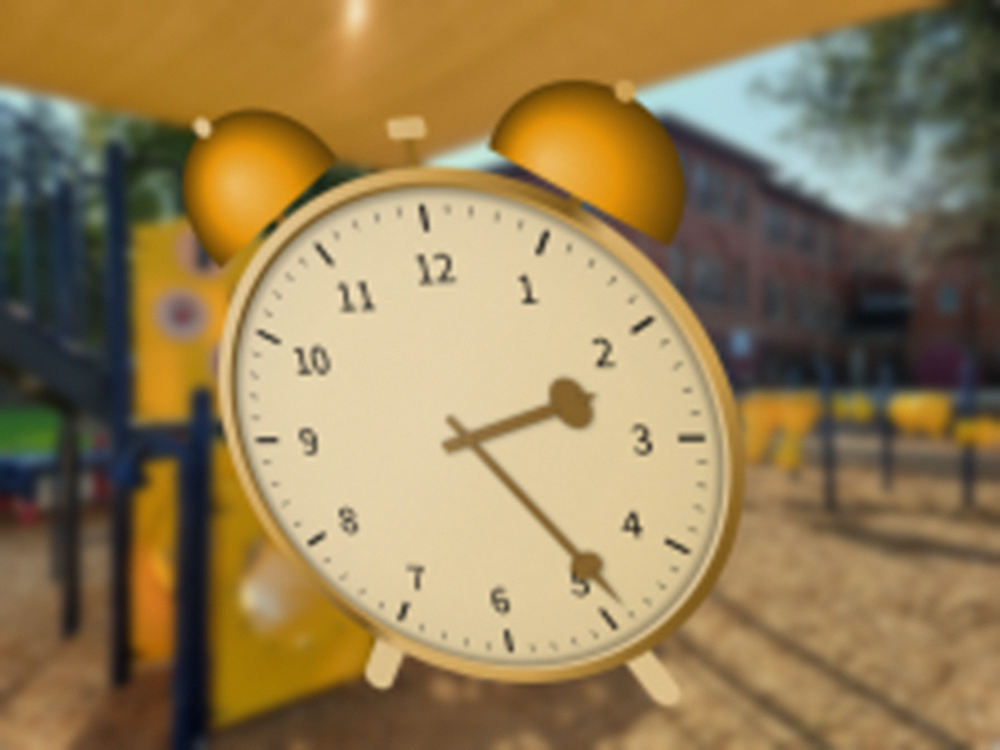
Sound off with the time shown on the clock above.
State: 2:24
